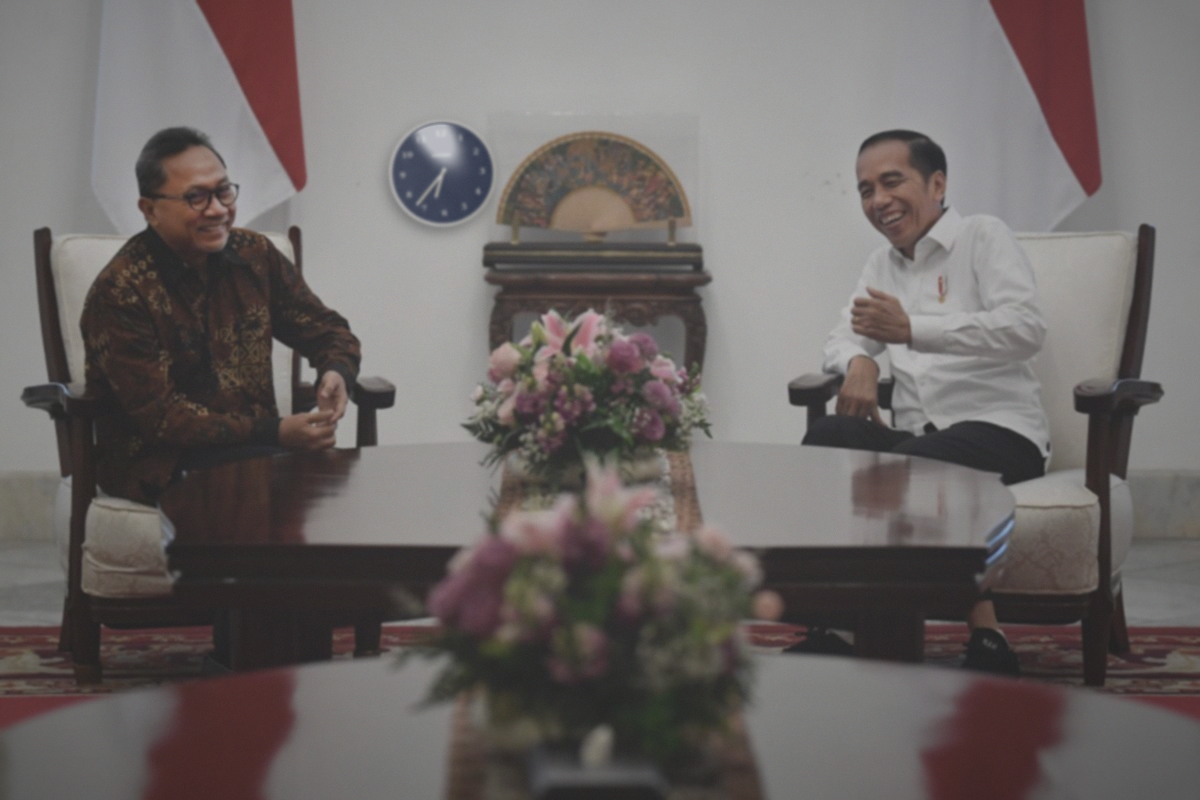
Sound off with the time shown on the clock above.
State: 6:37
